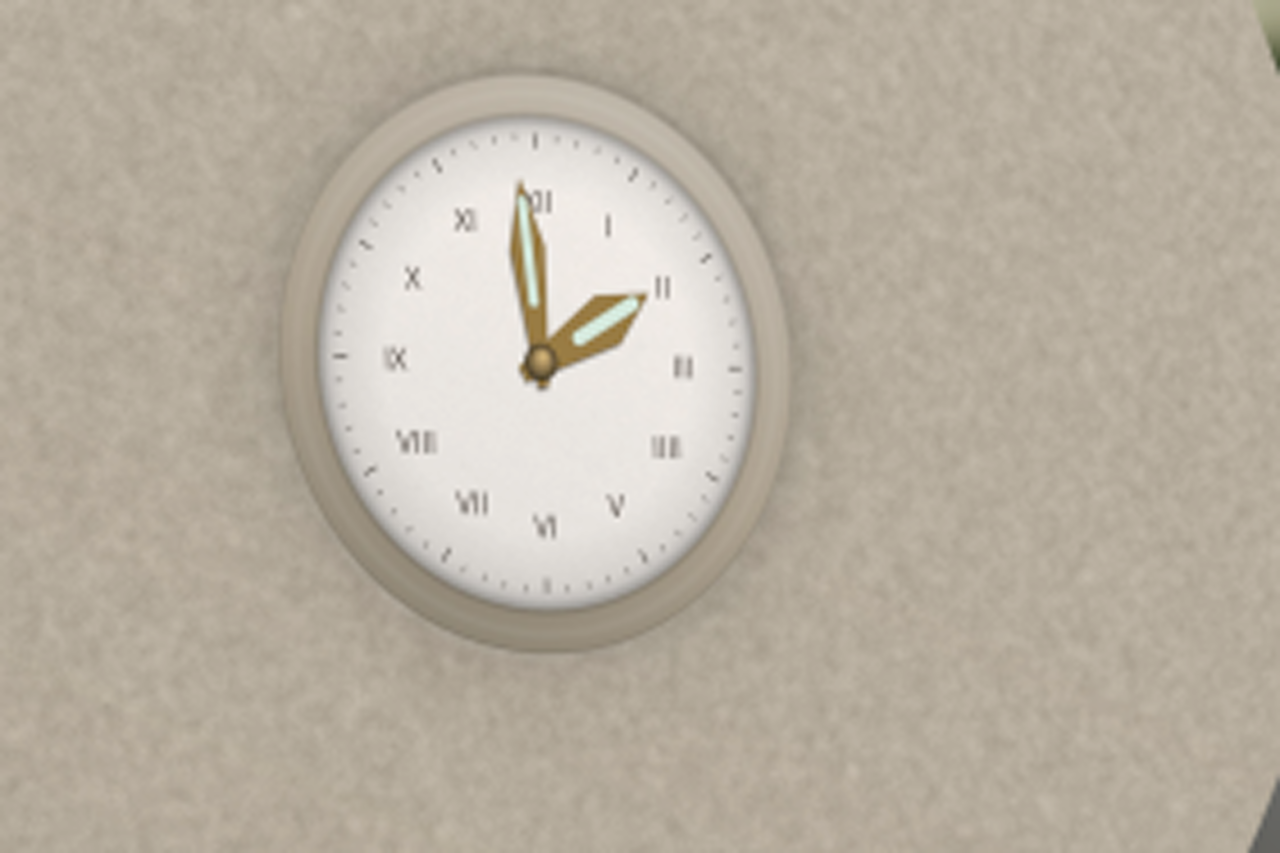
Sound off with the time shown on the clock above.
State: 1:59
